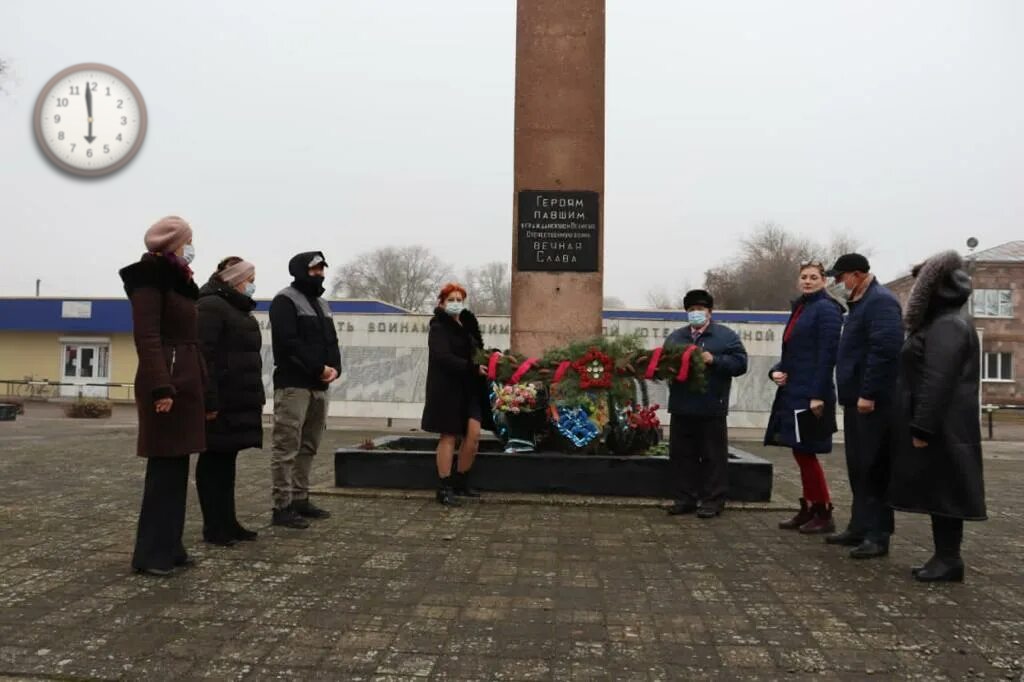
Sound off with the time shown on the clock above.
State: 5:59
